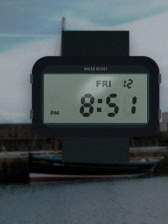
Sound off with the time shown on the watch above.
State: 8:51
